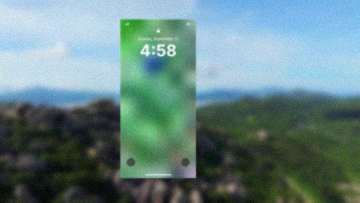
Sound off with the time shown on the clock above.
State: 4:58
